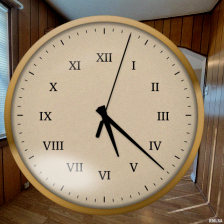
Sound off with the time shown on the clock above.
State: 5:22:03
